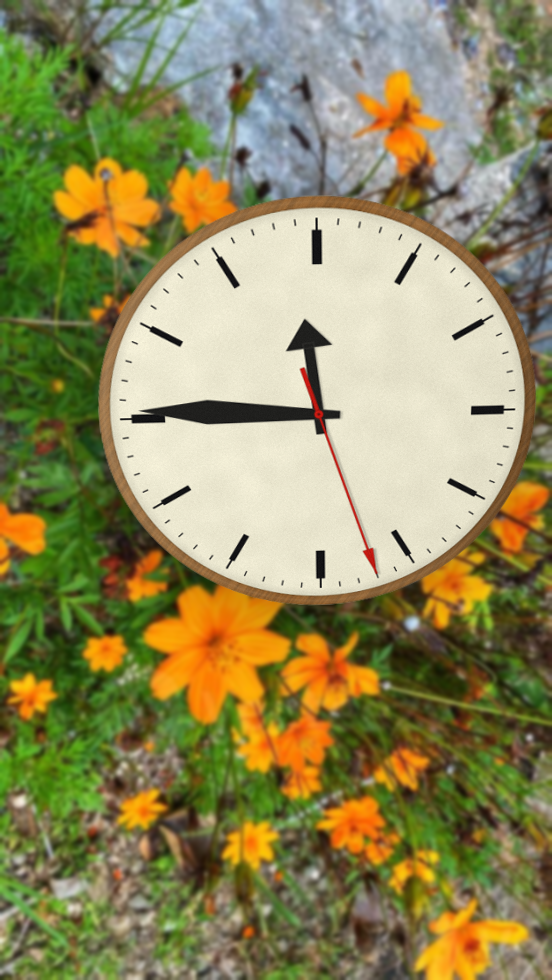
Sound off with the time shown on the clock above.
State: 11:45:27
